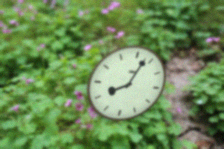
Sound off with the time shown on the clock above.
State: 8:03
